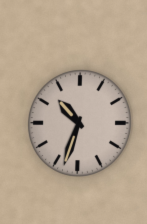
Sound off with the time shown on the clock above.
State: 10:33
